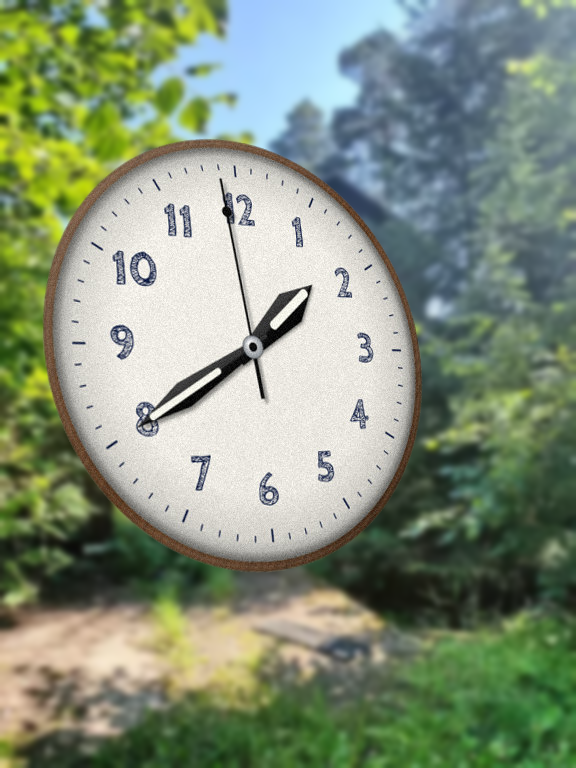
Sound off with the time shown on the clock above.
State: 1:39:59
